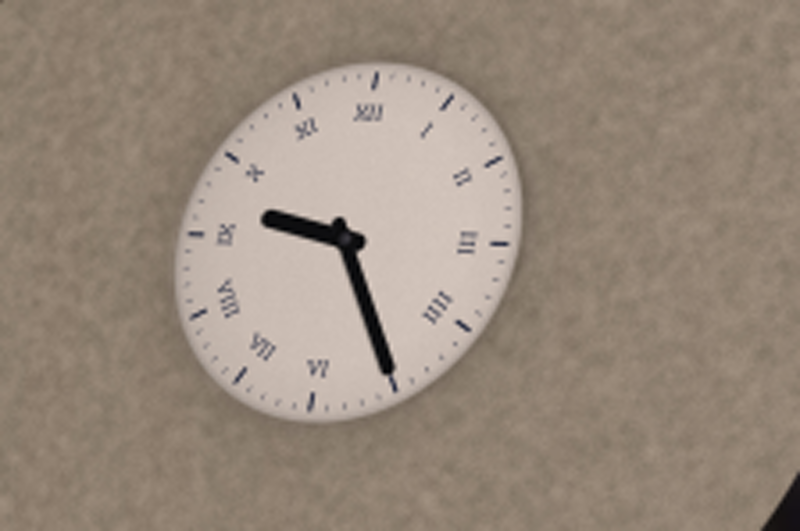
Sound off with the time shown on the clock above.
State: 9:25
